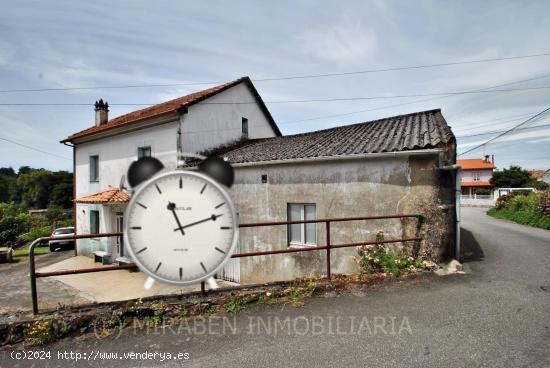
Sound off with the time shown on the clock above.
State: 11:12
